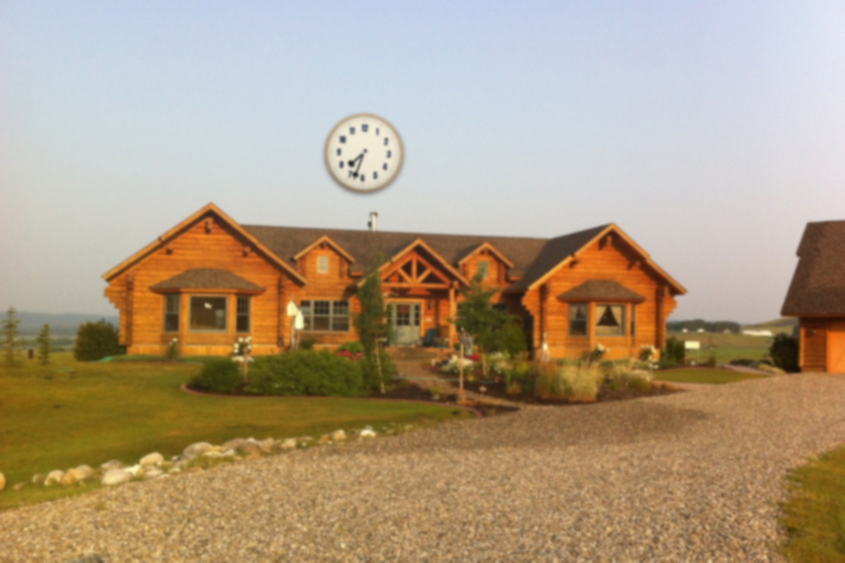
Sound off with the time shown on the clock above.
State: 7:33
